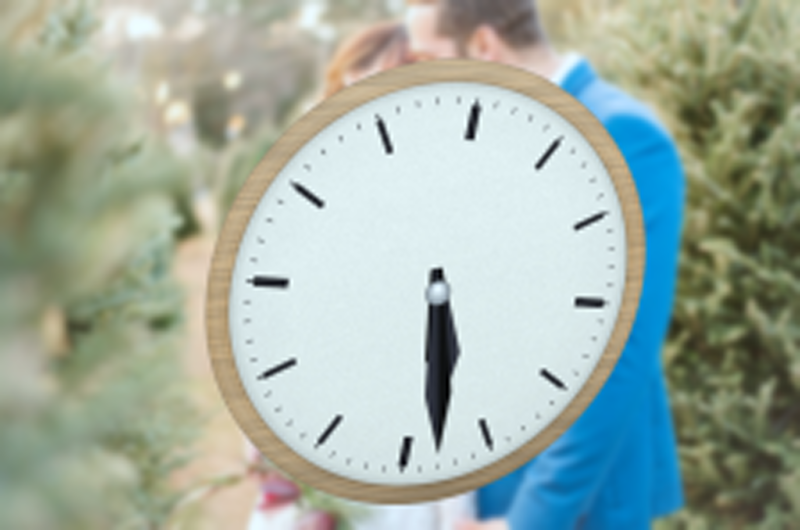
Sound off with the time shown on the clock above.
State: 5:28
